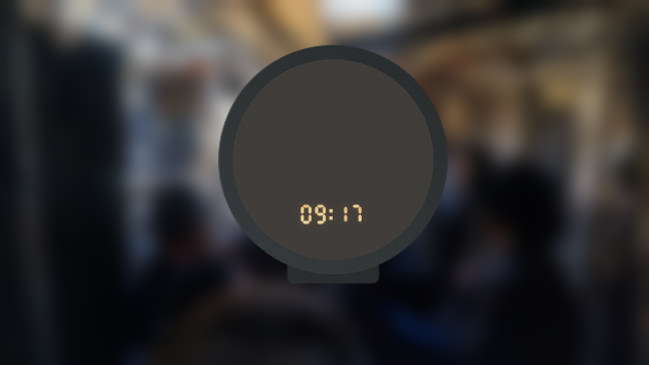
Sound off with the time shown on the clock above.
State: 9:17
